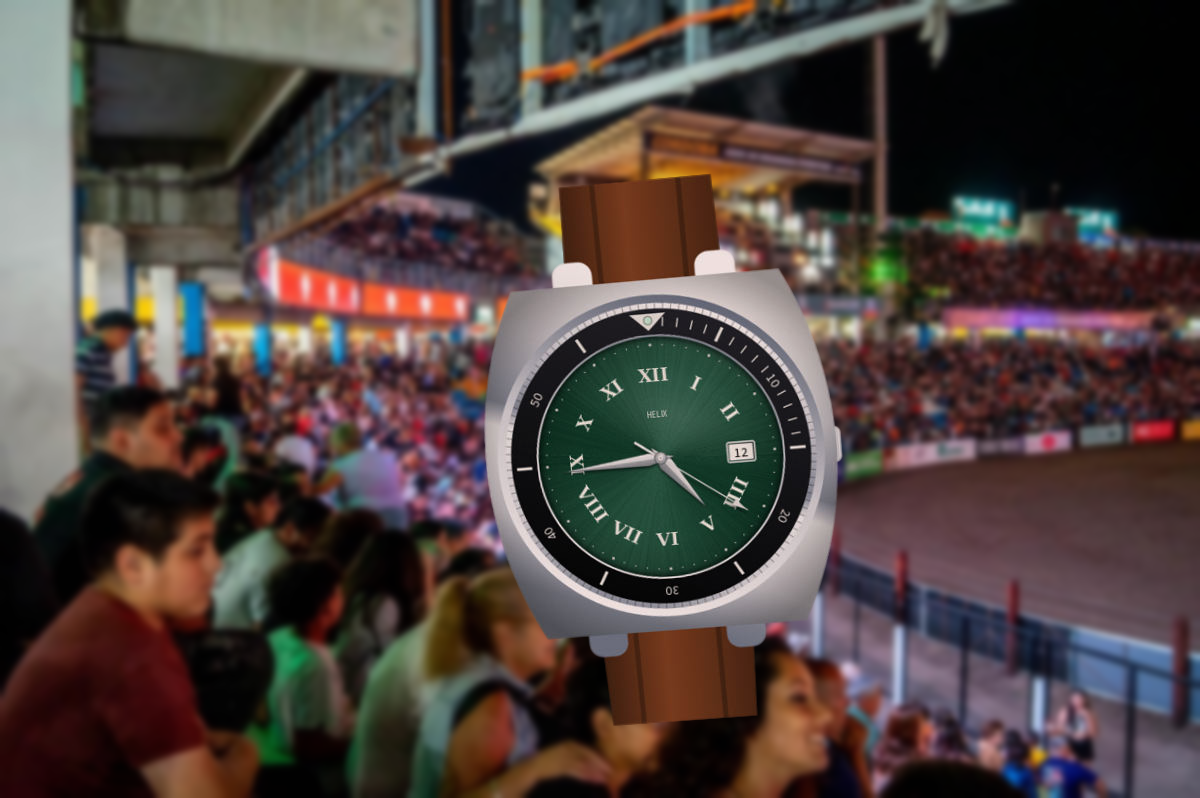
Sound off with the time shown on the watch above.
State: 4:44:21
